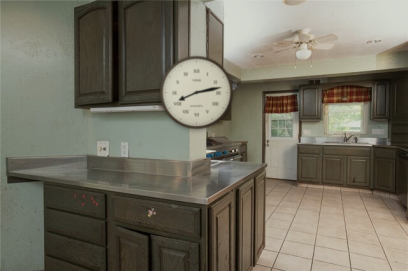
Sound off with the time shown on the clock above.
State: 8:13
